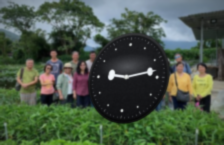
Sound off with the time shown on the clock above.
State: 9:13
